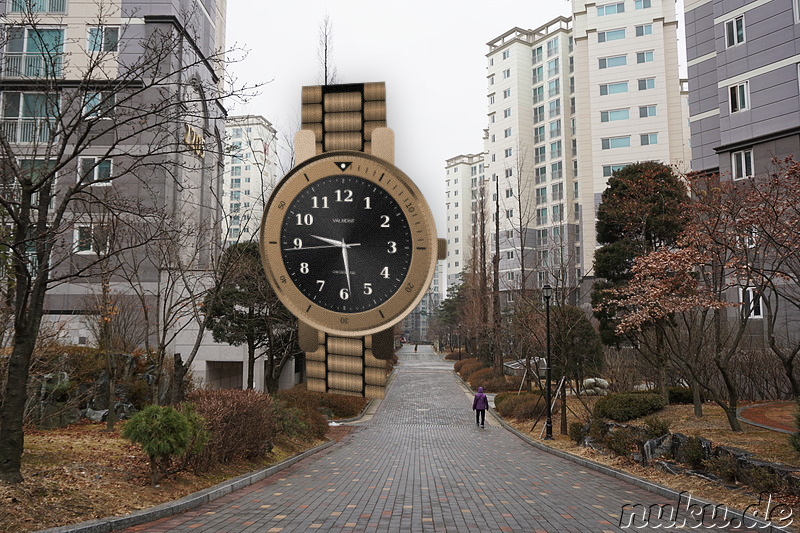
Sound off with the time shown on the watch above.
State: 9:28:44
